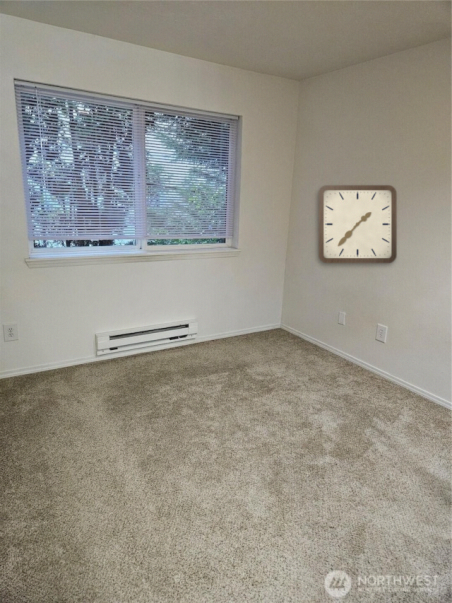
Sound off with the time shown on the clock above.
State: 1:37
